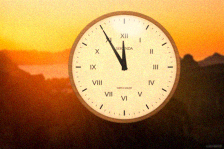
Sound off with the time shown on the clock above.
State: 11:55
